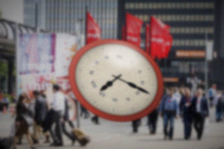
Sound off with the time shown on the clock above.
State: 7:18
